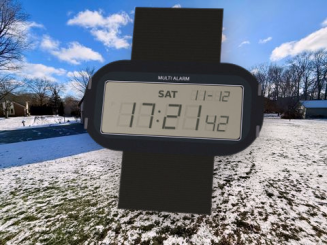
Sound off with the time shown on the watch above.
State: 17:21:42
